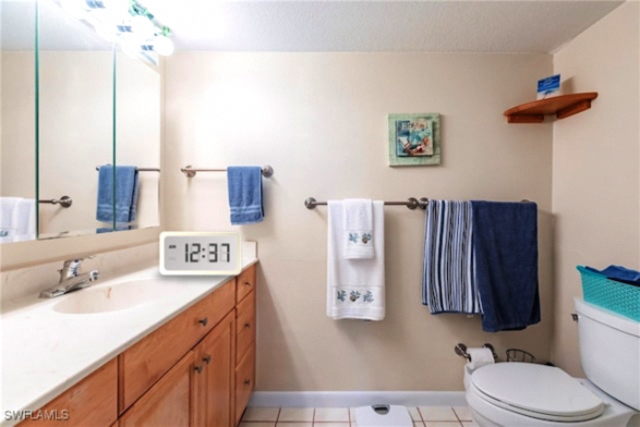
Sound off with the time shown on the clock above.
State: 12:37
